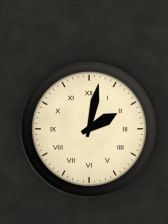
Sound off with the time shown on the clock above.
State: 2:02
